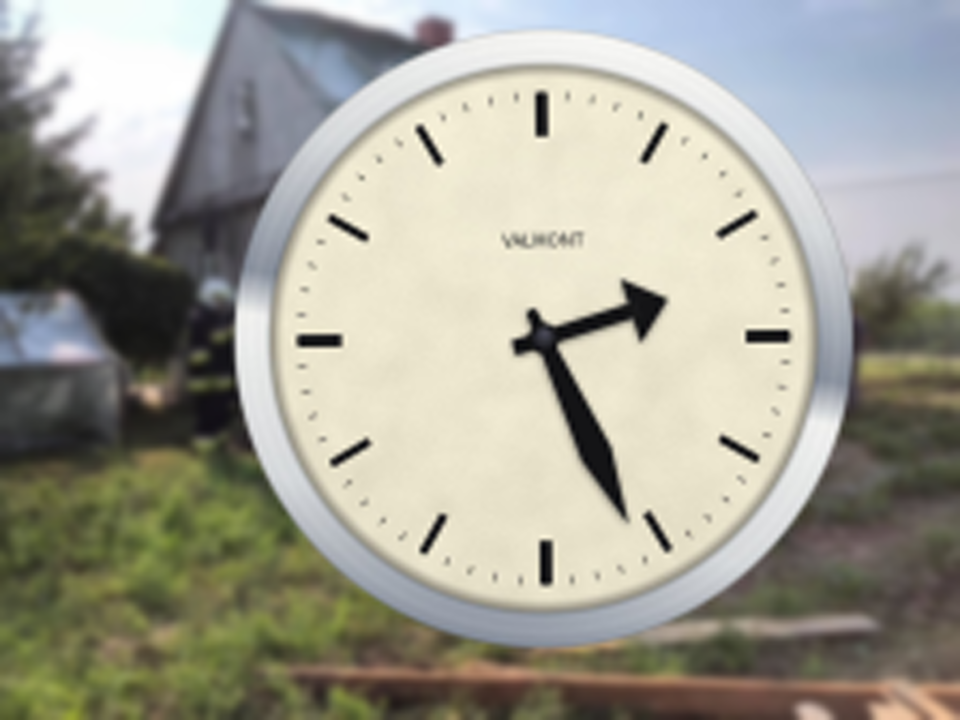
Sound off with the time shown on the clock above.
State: 2:26
